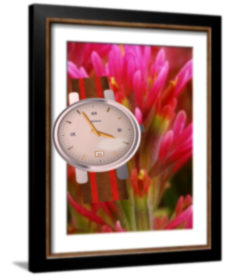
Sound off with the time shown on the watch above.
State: 3:56
